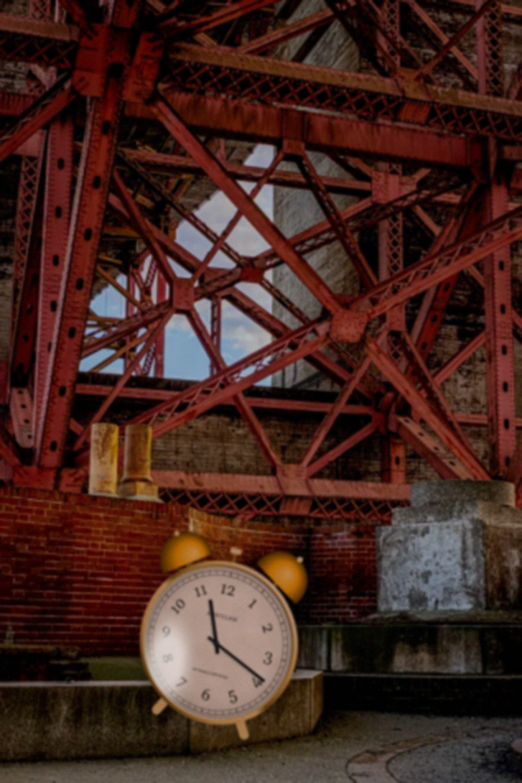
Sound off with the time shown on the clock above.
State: 11:19
